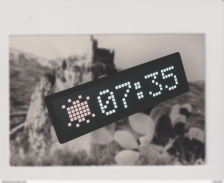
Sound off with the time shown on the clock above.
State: 7:35
